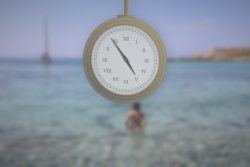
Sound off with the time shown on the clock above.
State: 4:54
